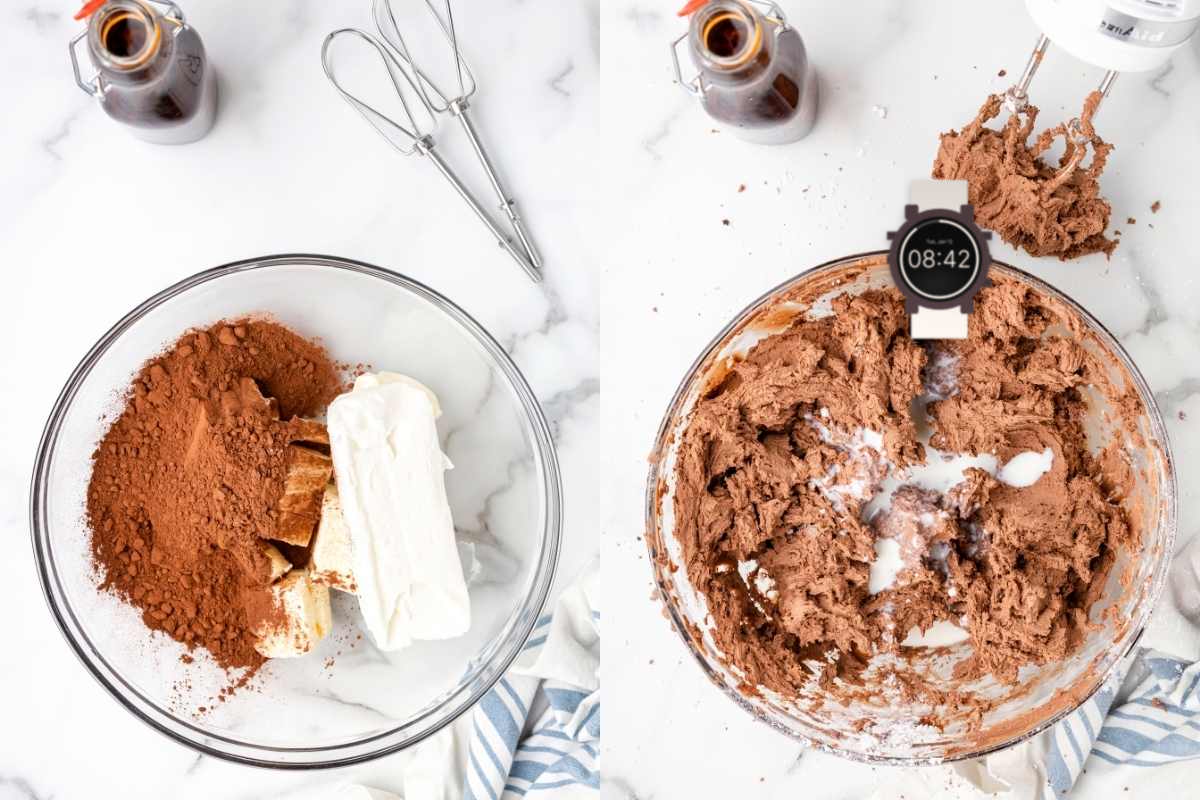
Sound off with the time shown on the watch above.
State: 8:42
